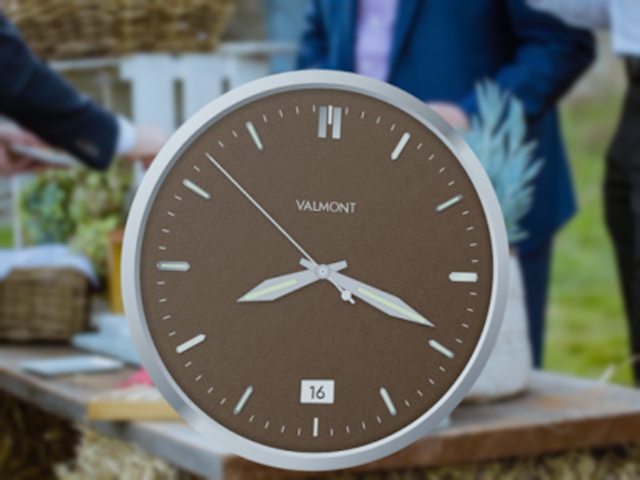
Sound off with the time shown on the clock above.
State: 8:18:52
